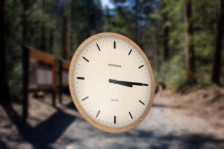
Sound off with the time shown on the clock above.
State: 3:15
